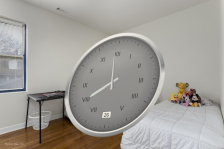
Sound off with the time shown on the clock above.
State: 7:59
